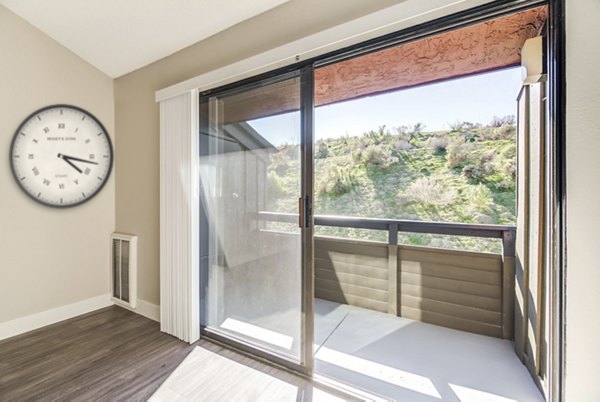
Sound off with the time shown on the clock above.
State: 4:17
